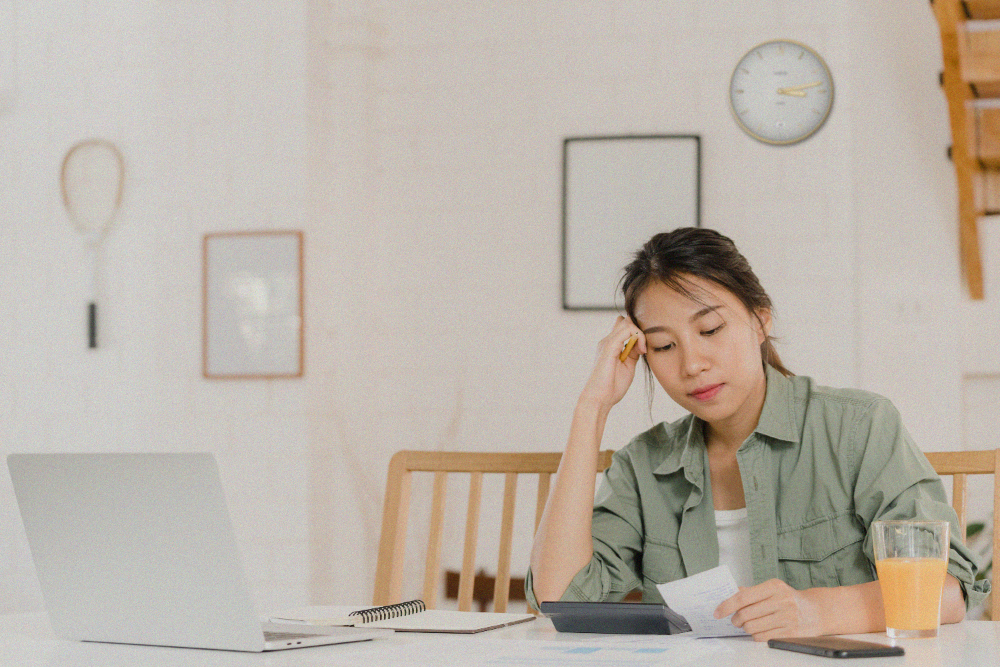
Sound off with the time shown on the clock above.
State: 3:13
